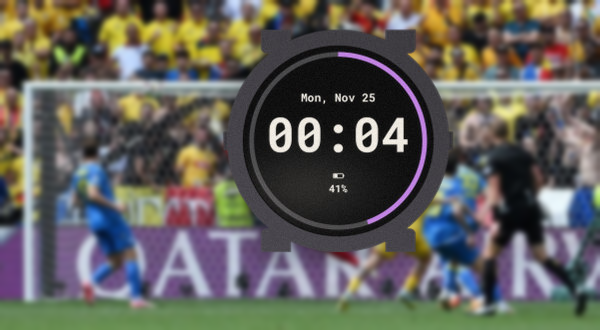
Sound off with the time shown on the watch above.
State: 0:04
